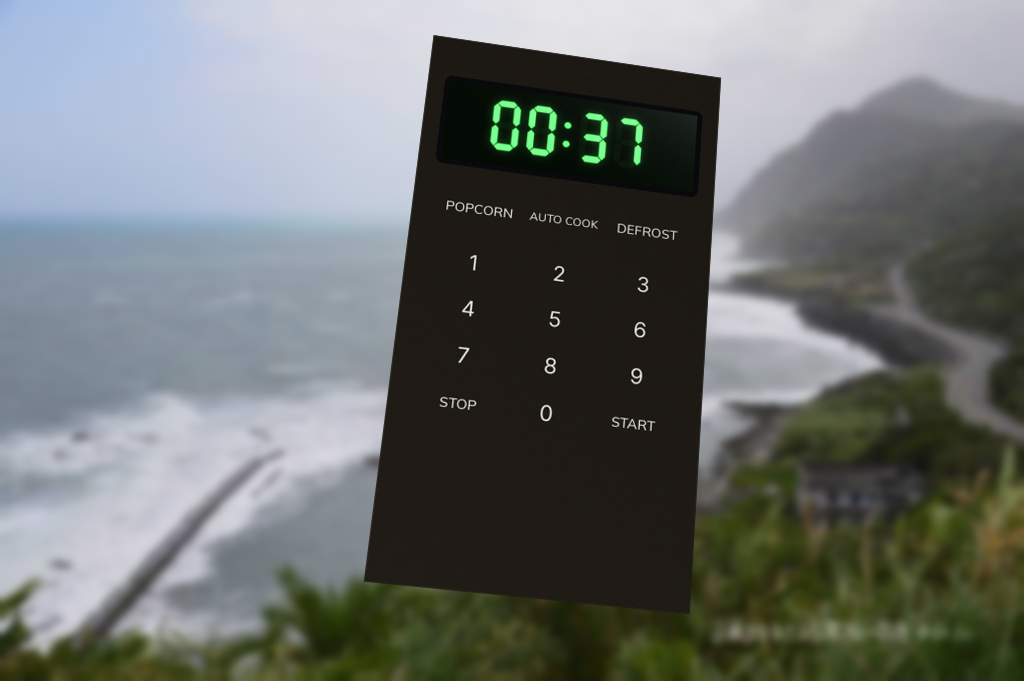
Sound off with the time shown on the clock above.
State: 0:37
